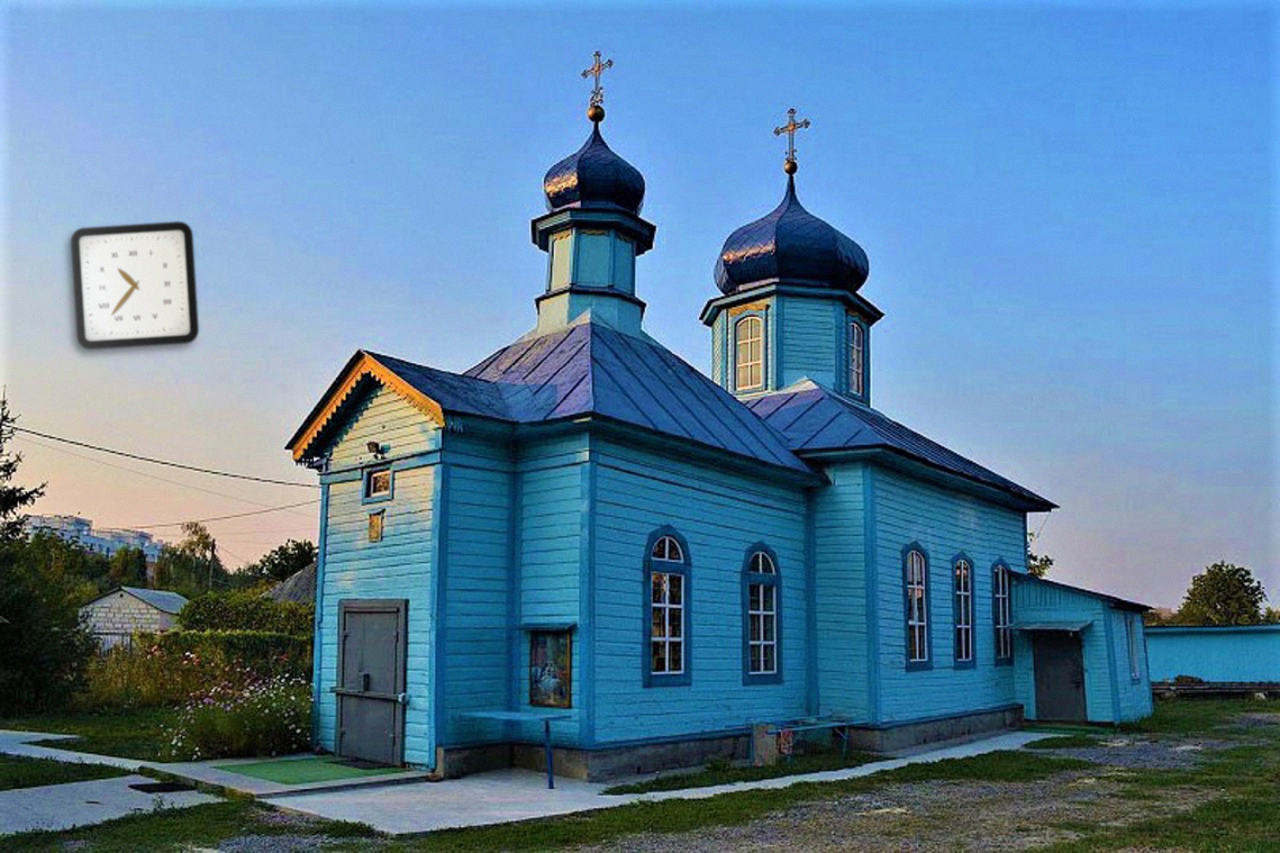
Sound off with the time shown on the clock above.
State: 10:37
